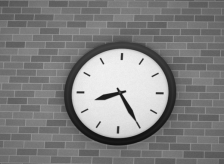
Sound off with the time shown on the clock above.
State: 8:25
